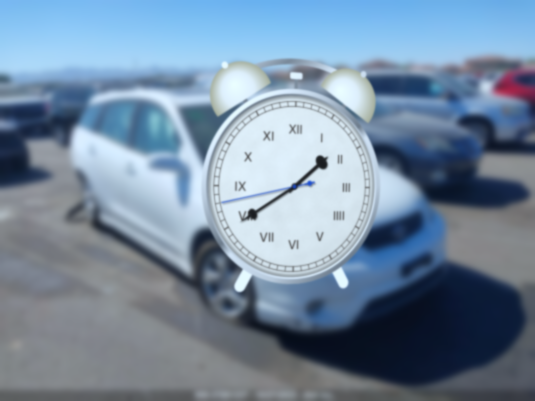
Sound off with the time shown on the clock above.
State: 1:39:43
